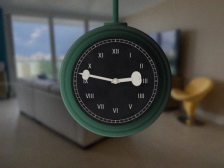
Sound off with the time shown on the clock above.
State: 2:47
